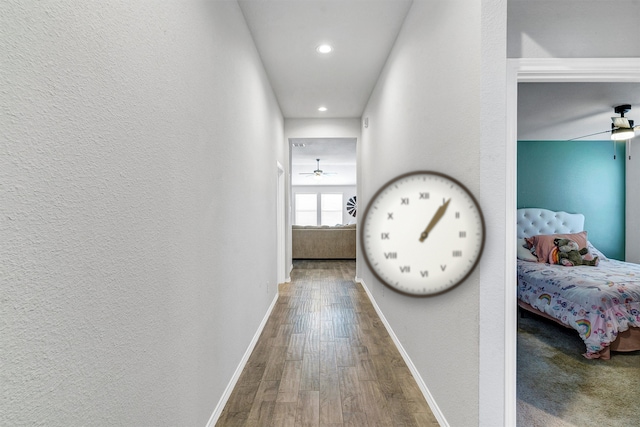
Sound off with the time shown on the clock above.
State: 1:06
